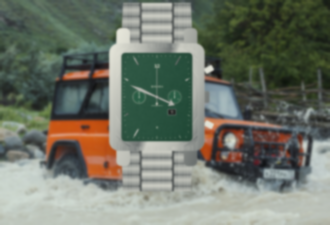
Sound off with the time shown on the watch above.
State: 3:49
